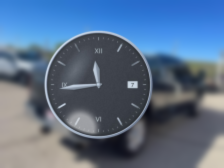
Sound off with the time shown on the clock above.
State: 11:44
